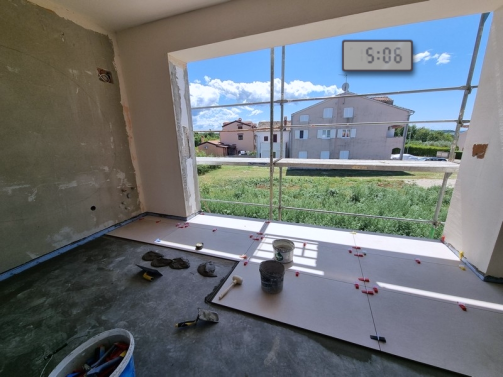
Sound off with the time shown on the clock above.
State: 5:06
